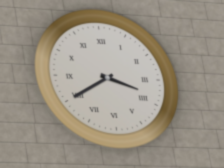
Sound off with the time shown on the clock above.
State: 3:40
